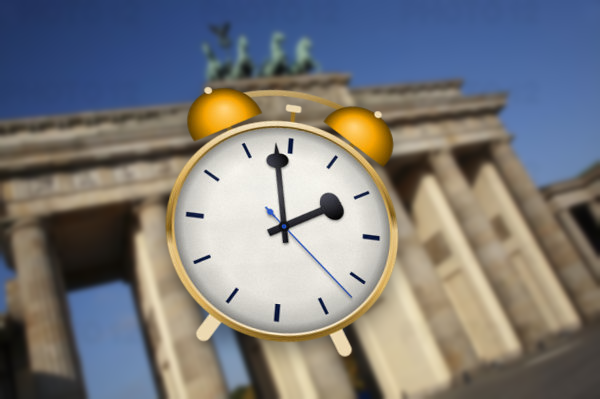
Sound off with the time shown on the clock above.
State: 1:58:22
